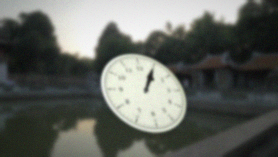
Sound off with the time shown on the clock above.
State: 1:05
